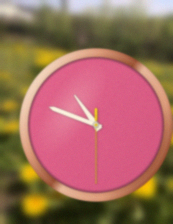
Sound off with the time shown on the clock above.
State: 10:48:30
